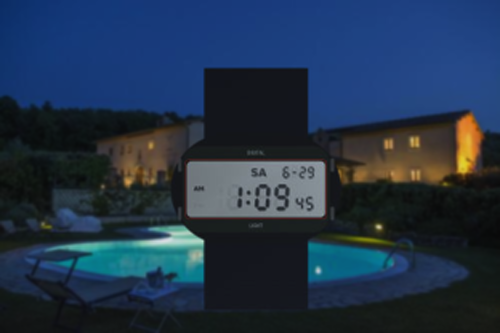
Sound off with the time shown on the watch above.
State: 1:09:45
